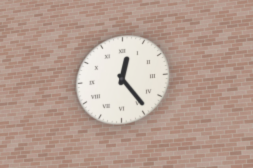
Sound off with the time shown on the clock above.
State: 12:24
